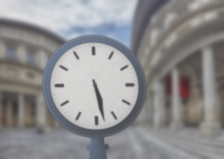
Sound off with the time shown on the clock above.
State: 5:28
